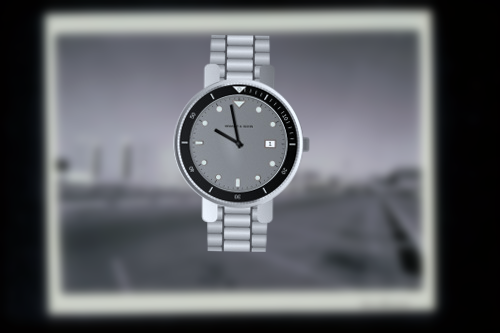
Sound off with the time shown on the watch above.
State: 9:58
